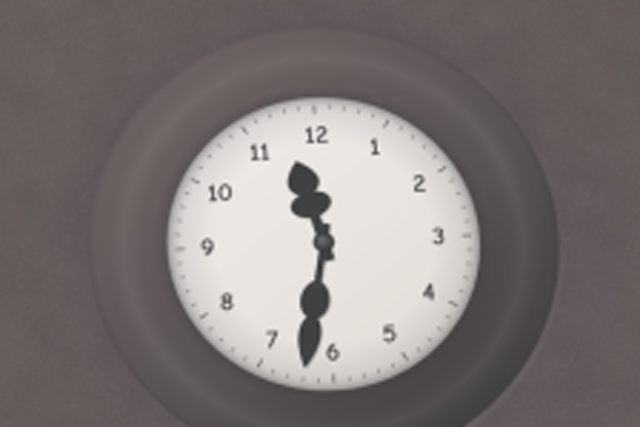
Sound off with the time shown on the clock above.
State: 11:32
